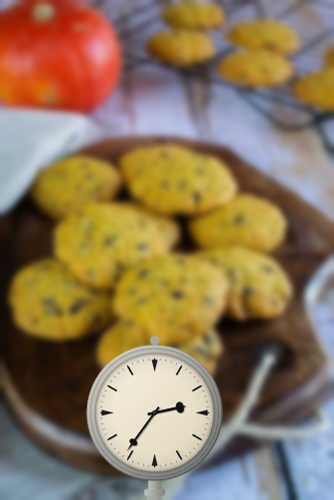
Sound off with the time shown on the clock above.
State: 2:36
